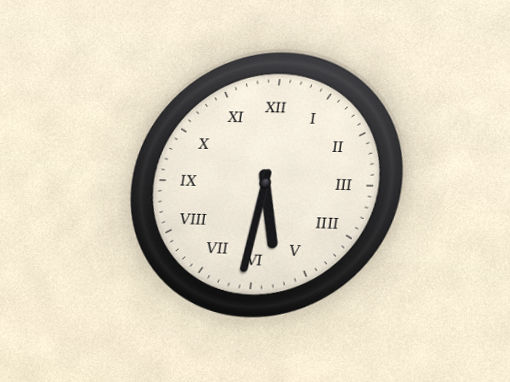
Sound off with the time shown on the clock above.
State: 5:31
